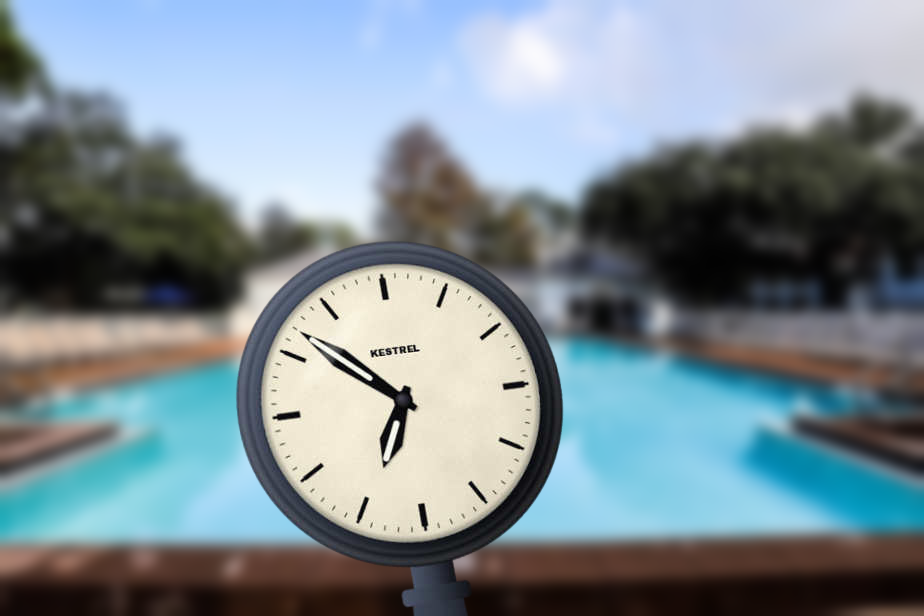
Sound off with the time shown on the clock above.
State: 6:52
